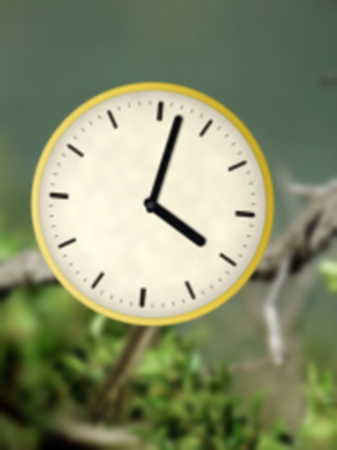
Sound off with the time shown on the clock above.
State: 4:02
